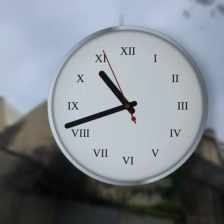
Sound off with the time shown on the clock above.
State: 10:41:56
